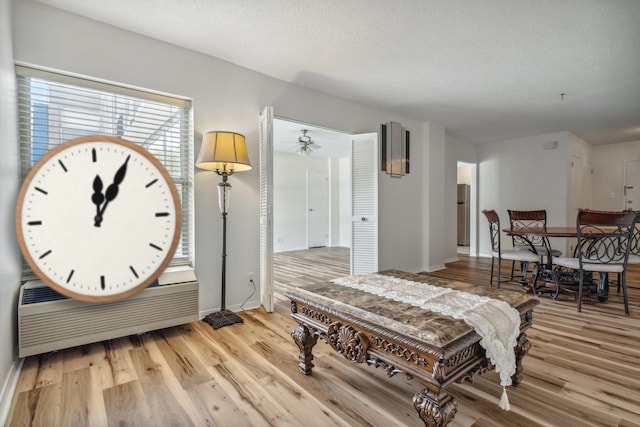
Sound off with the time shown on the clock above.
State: 12:05
